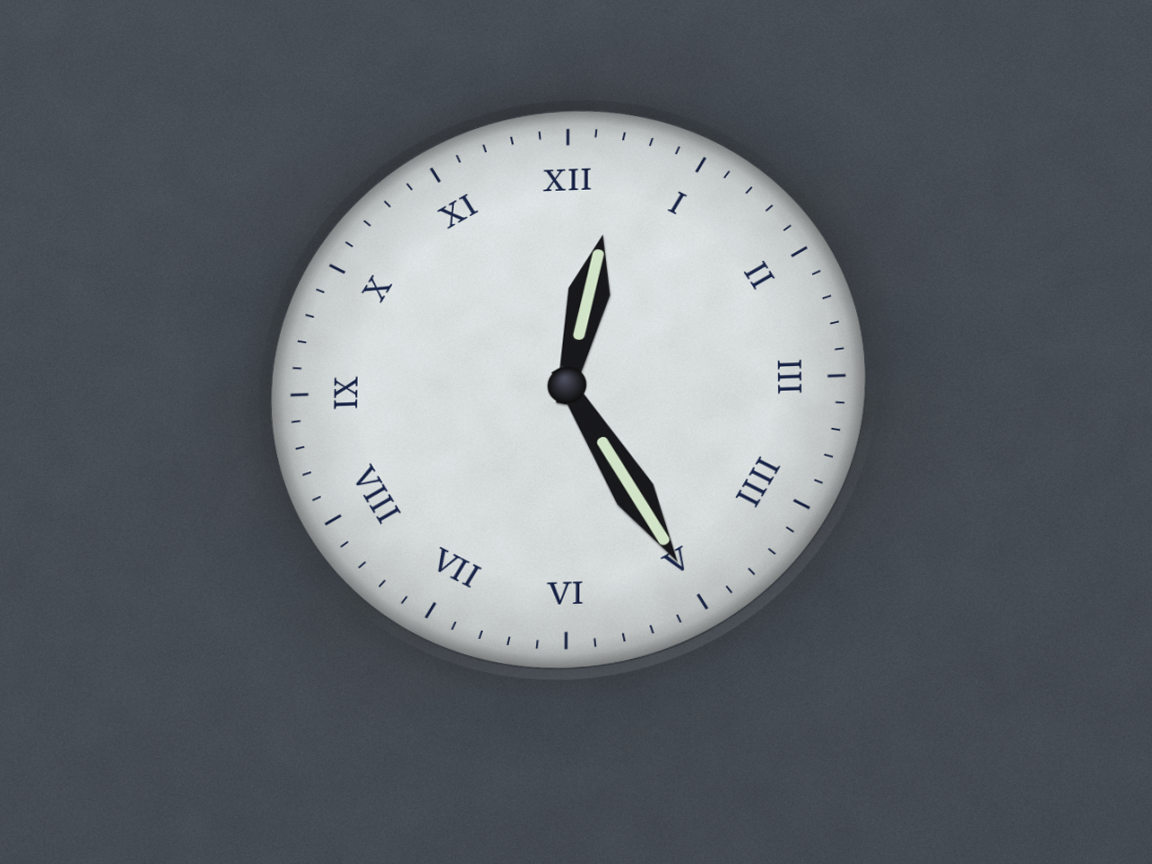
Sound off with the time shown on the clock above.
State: 12:25
